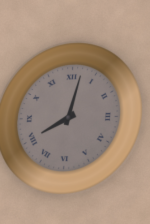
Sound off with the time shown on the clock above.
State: 8:02
